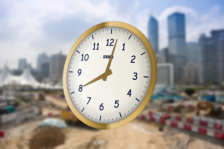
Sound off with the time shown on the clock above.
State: 8:02
